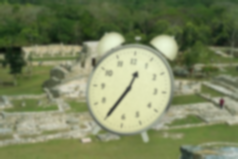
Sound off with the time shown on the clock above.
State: 12:35
